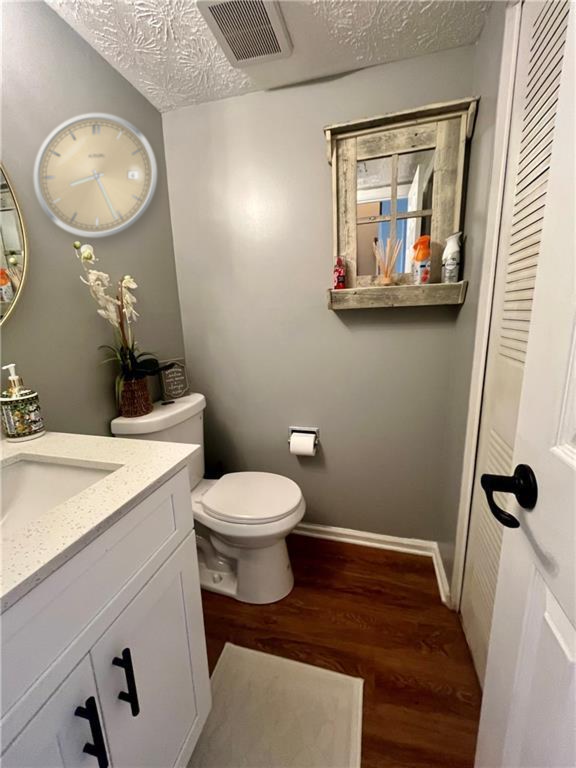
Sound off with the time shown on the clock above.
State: 8:26
